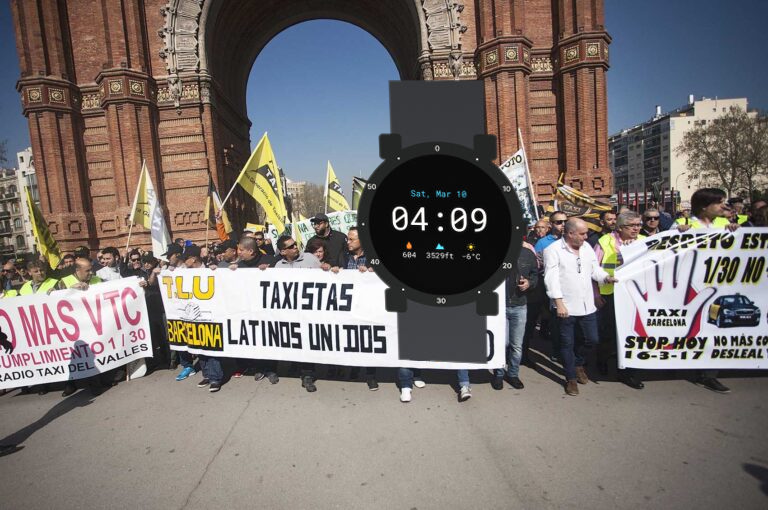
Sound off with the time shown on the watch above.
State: 4:09
